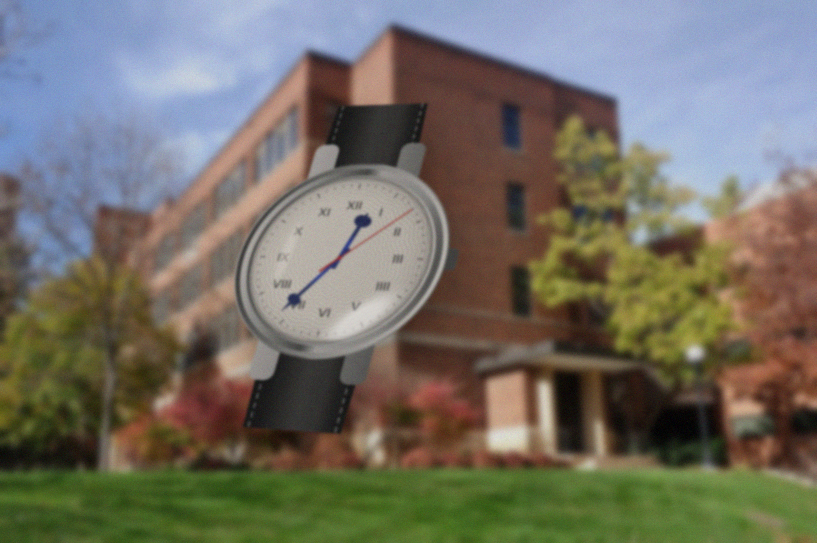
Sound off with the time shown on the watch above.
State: 12:36:08
